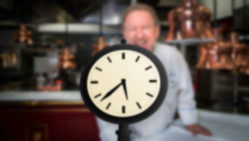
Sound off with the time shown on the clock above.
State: 5:38
